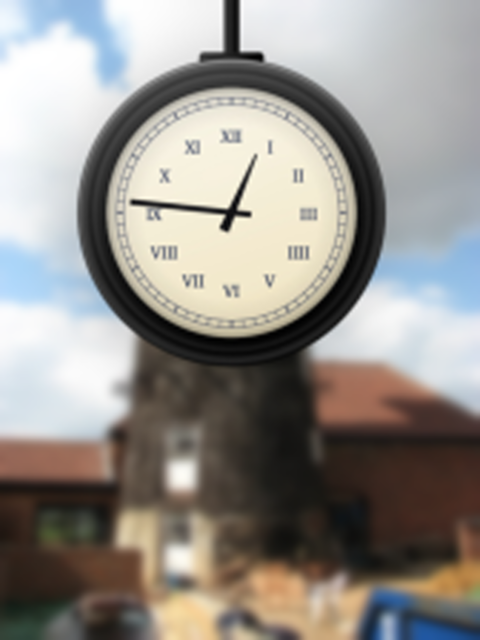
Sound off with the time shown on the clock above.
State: 12:46
